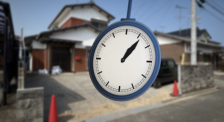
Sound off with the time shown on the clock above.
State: 1:06
